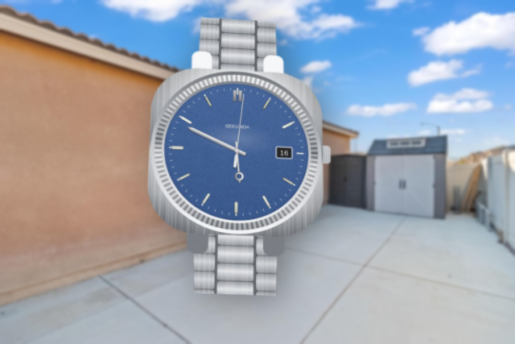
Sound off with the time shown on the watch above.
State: 5:49:01
